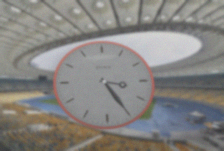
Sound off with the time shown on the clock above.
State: 3:25
